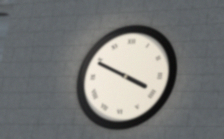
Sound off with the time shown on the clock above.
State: 3:49
